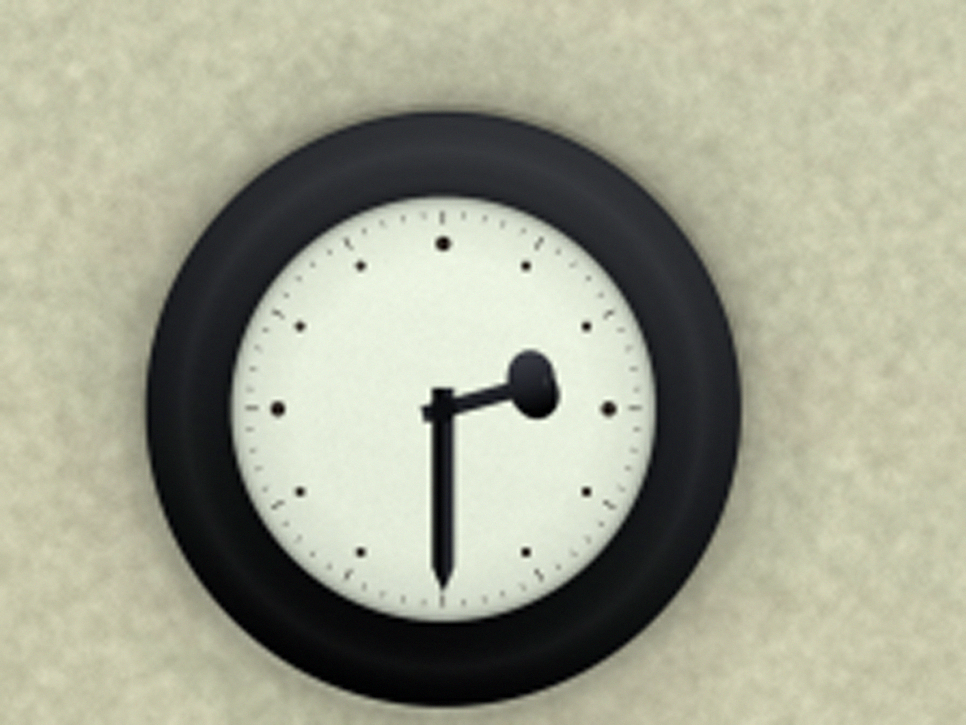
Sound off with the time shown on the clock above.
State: 2:30
